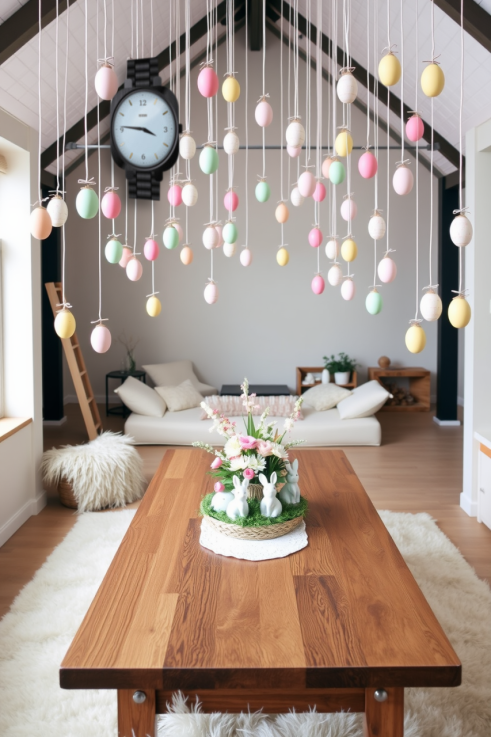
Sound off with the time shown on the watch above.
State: 3:46
